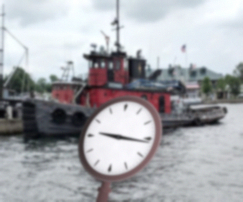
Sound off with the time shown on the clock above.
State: 9:16
